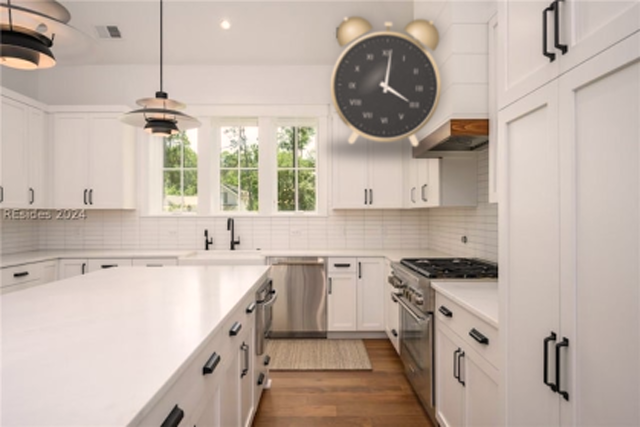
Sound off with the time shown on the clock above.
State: 4:01
